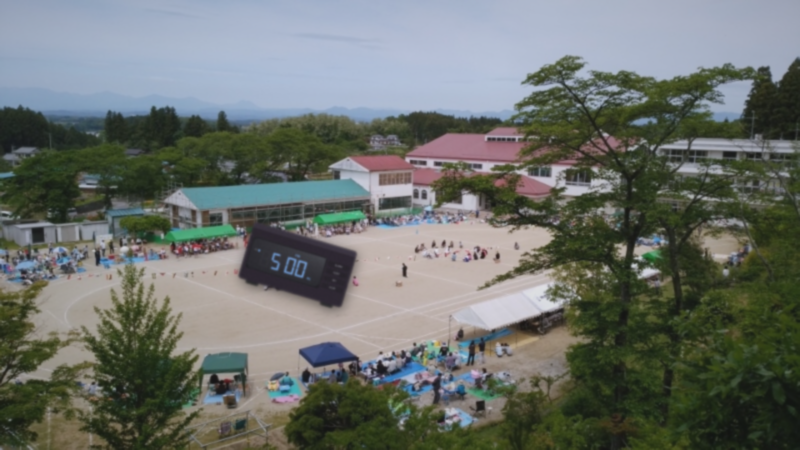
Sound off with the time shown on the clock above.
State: 5:00
